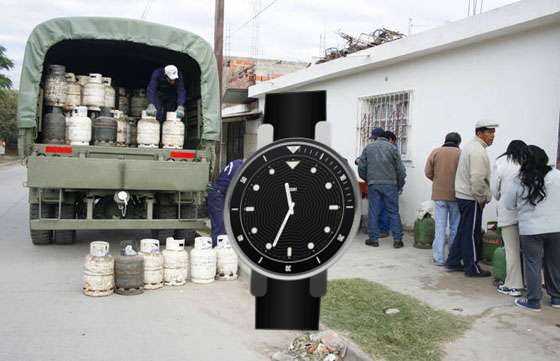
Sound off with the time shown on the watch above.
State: 11:34
